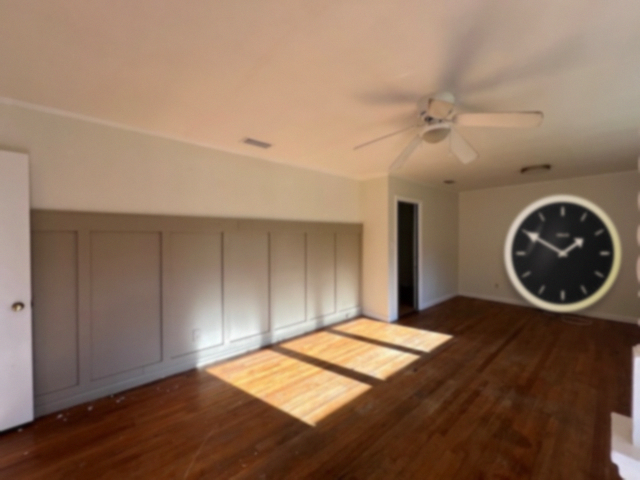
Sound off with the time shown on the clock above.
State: 1:50
